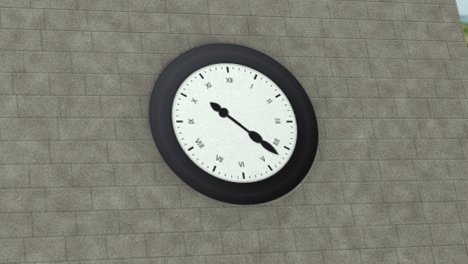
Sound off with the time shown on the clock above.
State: 10:22
